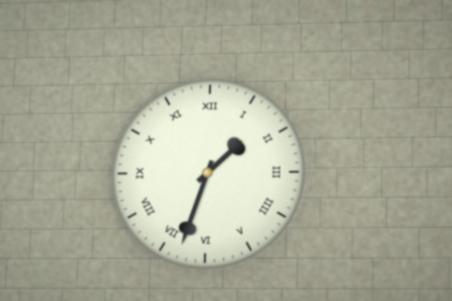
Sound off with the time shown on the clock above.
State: 1:33
